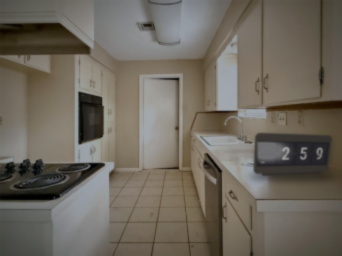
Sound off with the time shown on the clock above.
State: 2:59
